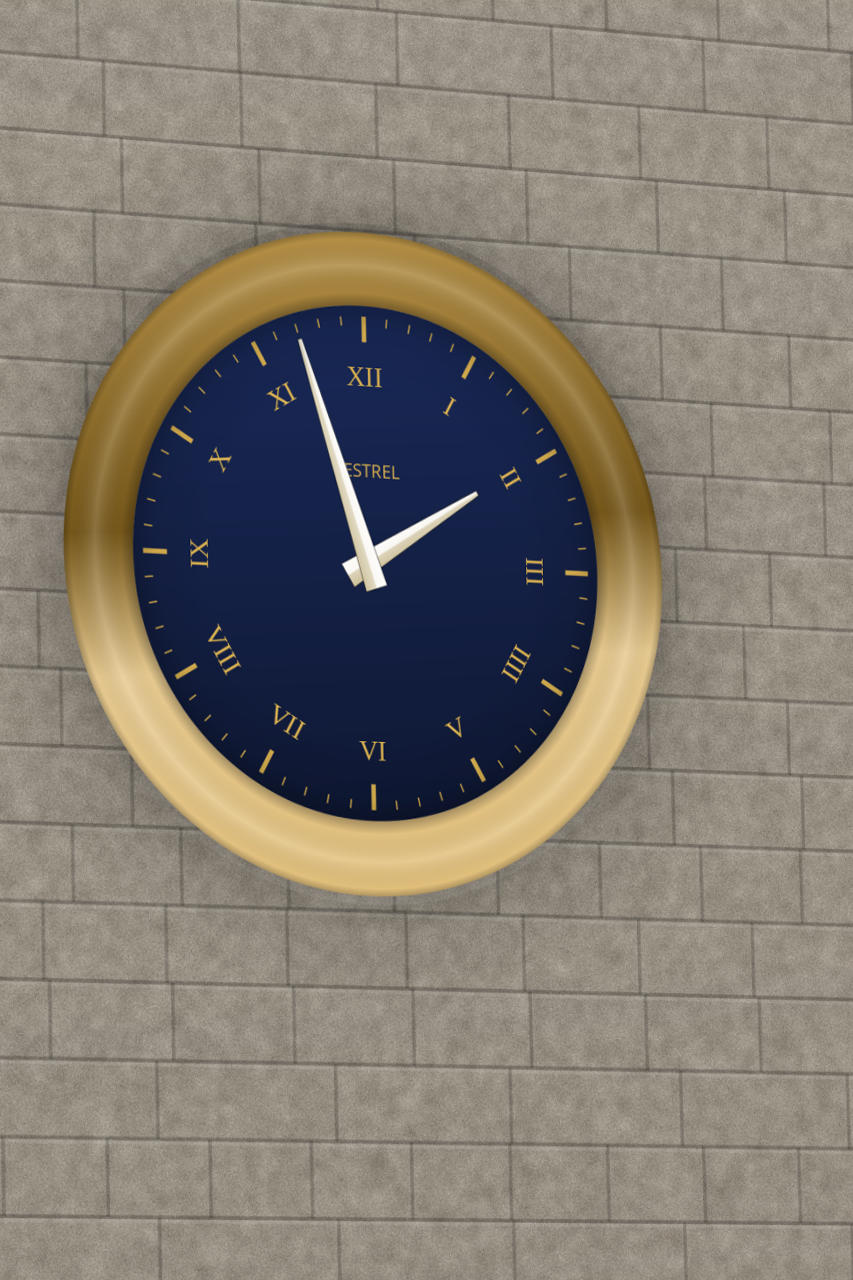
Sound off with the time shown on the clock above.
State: 1:57
